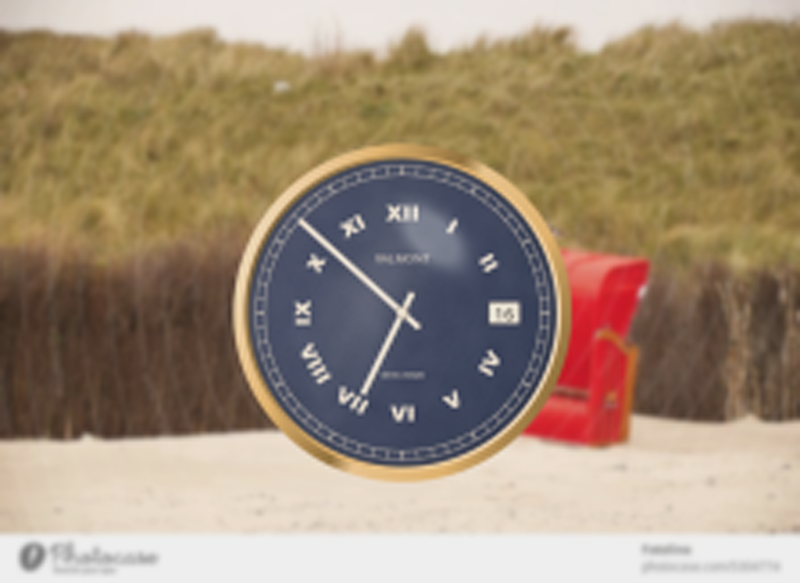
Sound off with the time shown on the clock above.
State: 6:52
